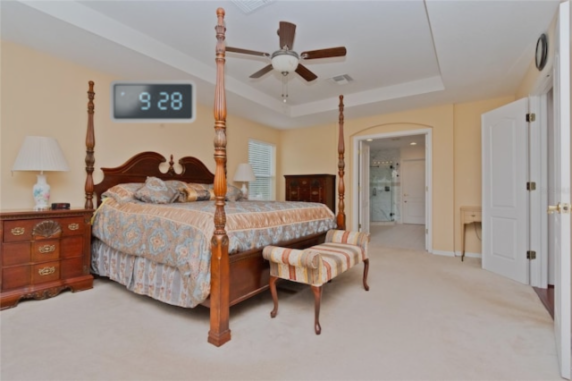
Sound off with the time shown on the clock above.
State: 9:28
